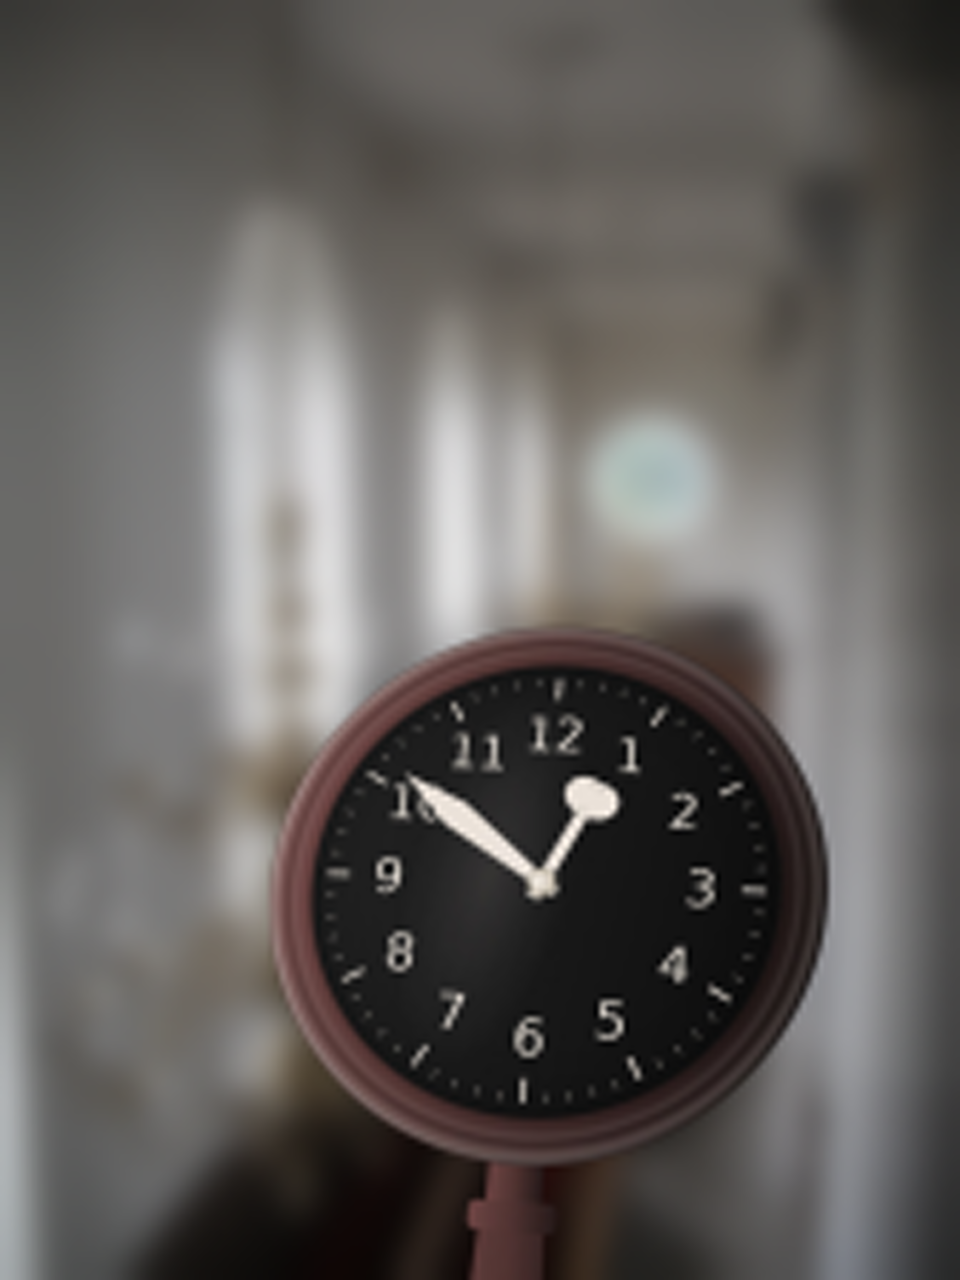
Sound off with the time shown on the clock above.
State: 12:51
